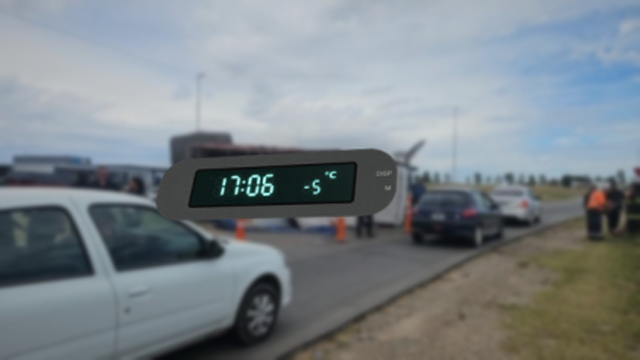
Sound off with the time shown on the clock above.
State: 17:06
